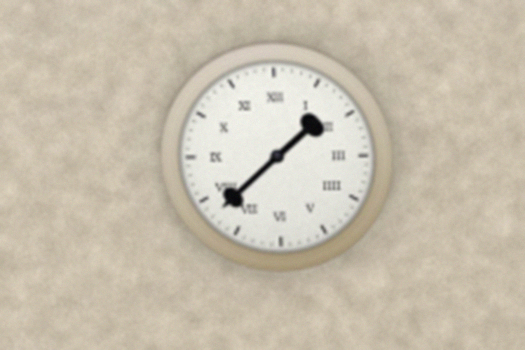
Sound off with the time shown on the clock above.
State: 1:38
